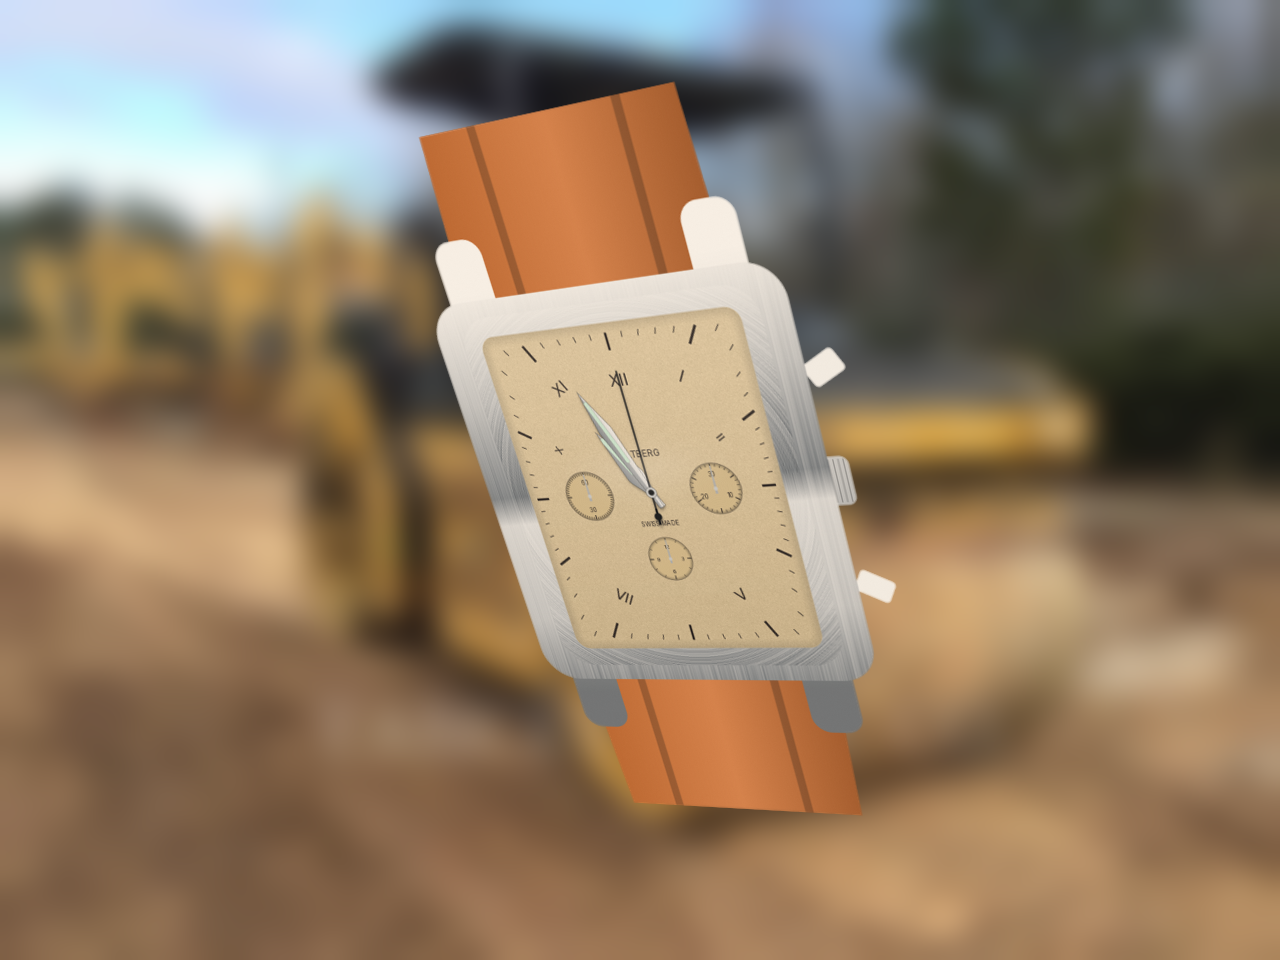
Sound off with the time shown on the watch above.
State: 10:56
